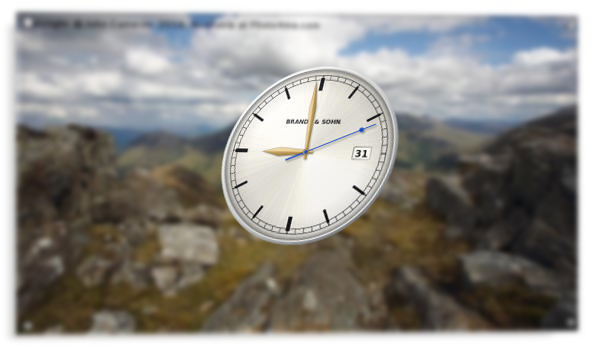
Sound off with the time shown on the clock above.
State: 8:59:11
